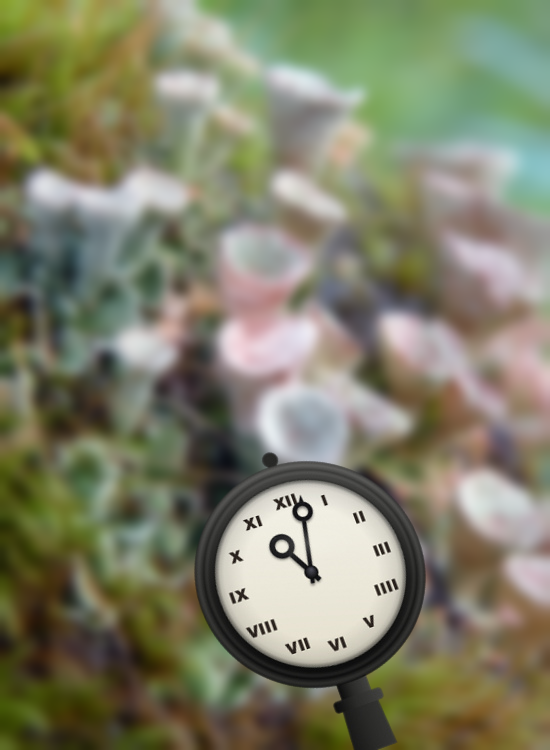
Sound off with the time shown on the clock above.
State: 11:02
